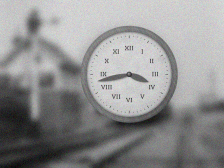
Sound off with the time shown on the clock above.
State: 3:43
